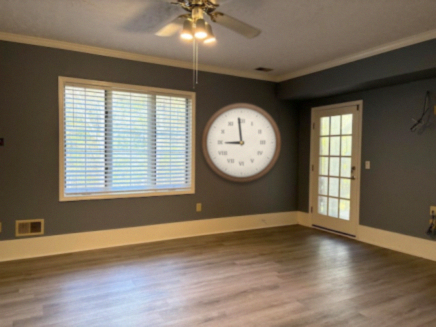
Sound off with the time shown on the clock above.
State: 8:59
